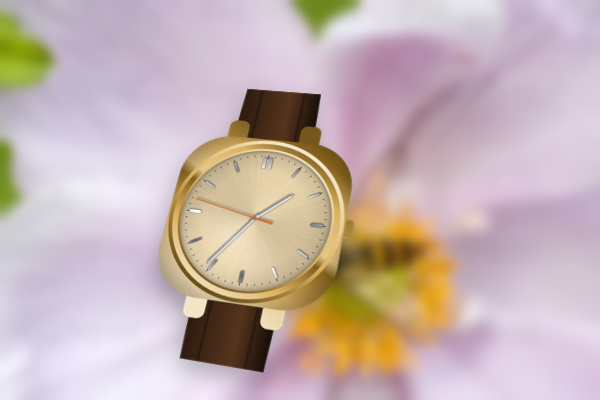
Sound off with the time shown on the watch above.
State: 1:35:47
